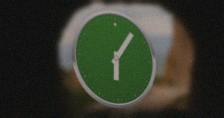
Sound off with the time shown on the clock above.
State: 6:06
